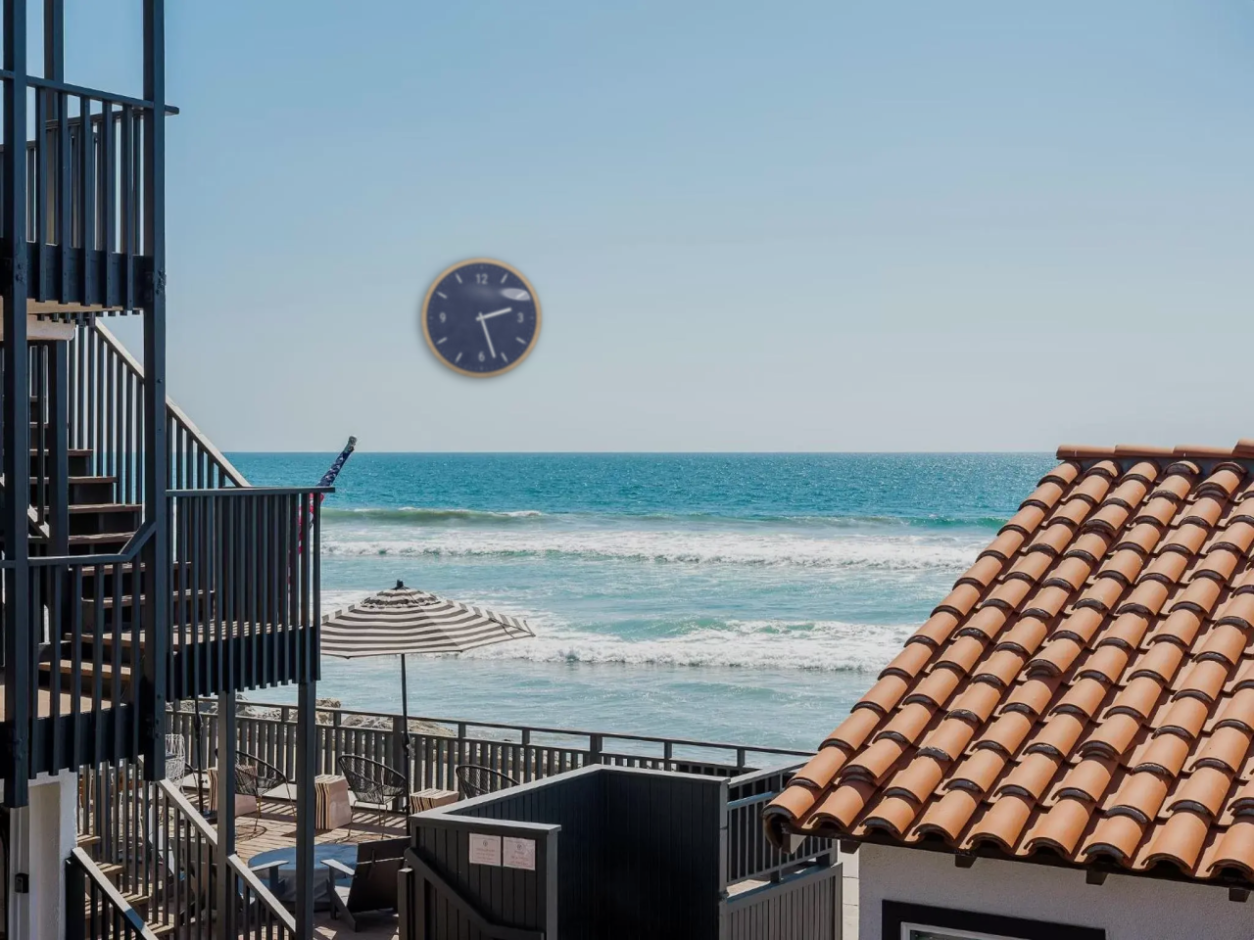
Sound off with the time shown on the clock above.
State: 2:27
